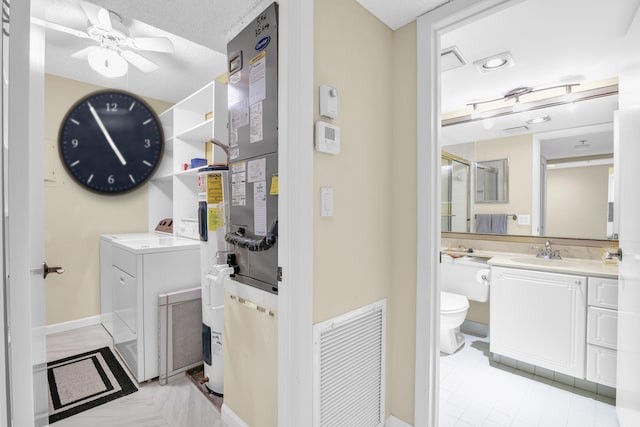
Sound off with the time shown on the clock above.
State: 4:55
